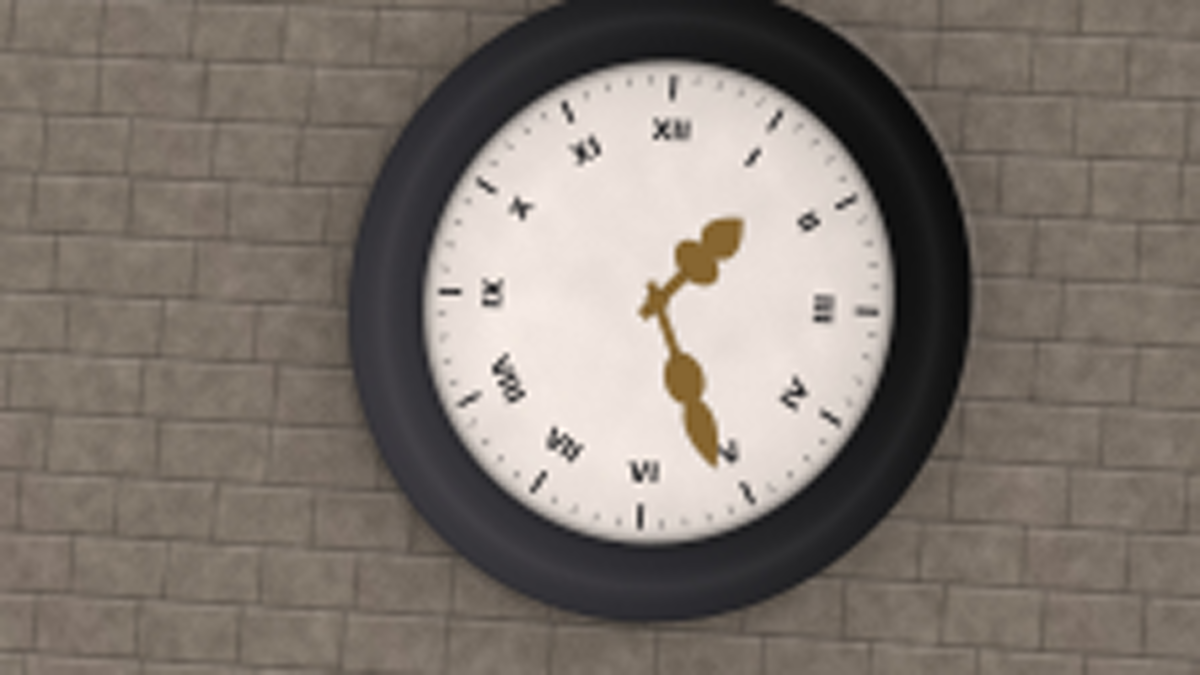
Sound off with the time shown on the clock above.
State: 1:26
